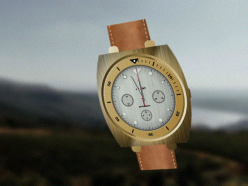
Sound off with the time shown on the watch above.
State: 11:57
